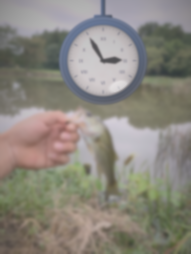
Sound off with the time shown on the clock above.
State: 2:55
